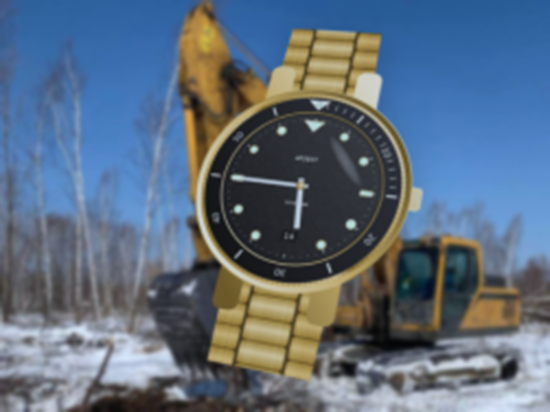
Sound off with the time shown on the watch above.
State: 5:45
